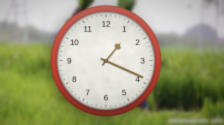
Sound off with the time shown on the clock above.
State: 1:19
